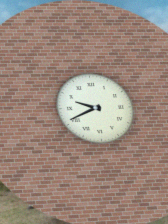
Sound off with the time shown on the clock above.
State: 9:41
